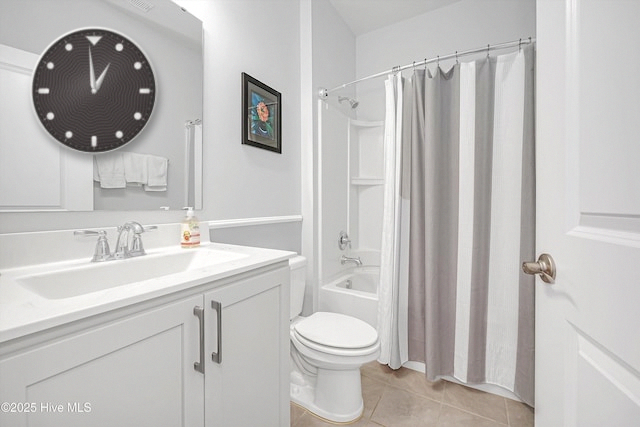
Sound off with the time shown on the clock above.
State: 12:59
